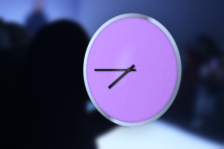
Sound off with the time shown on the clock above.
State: 7:45
